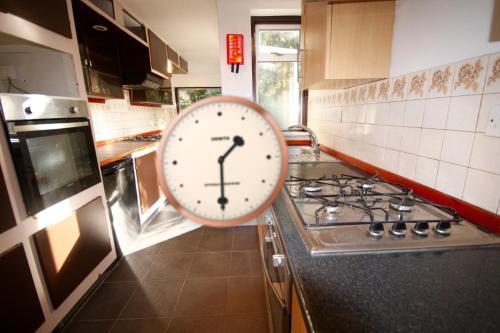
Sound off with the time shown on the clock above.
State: 1:30
